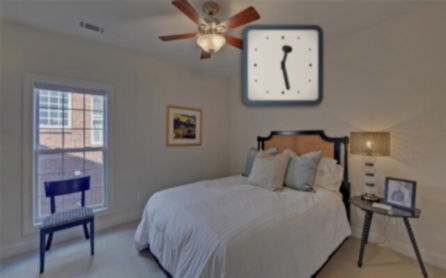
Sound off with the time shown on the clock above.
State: 12:28
